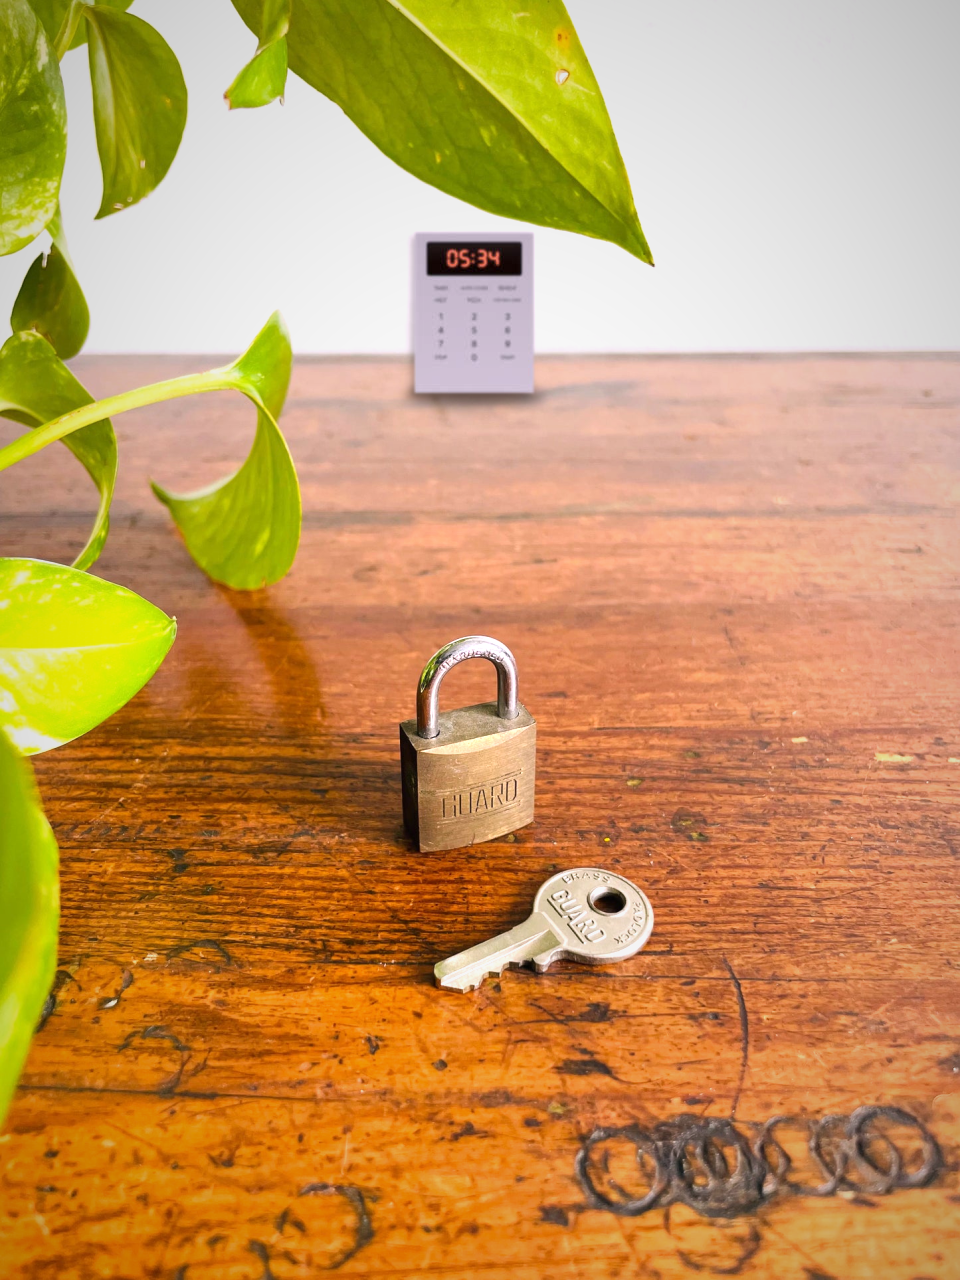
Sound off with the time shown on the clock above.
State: 5:34
